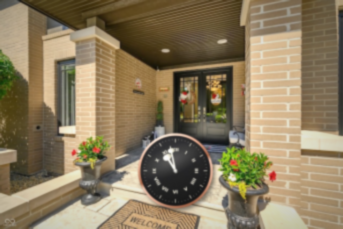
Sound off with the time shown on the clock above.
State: 10:58
